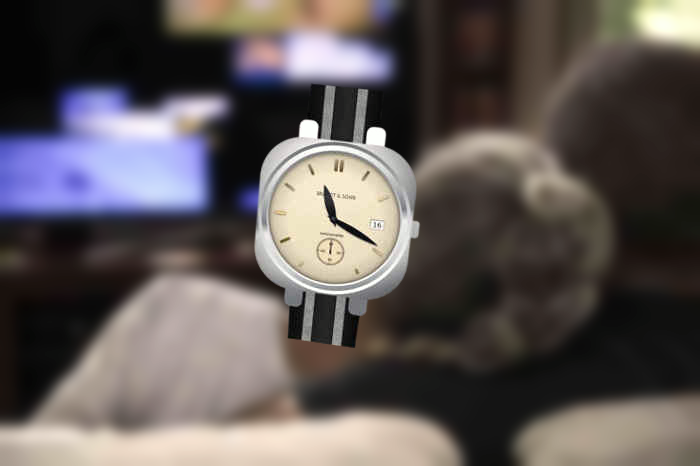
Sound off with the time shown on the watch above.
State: 11:19
